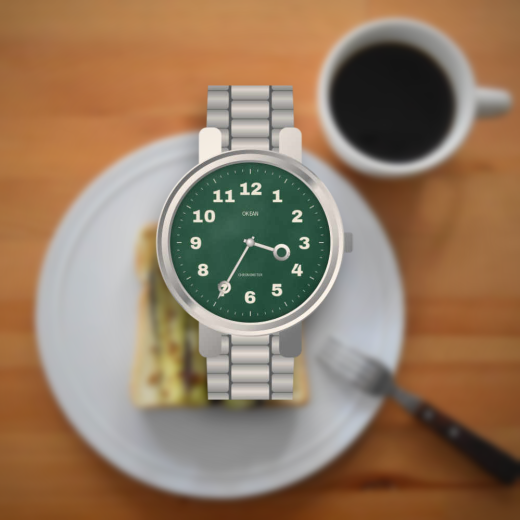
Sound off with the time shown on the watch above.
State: 3:35
